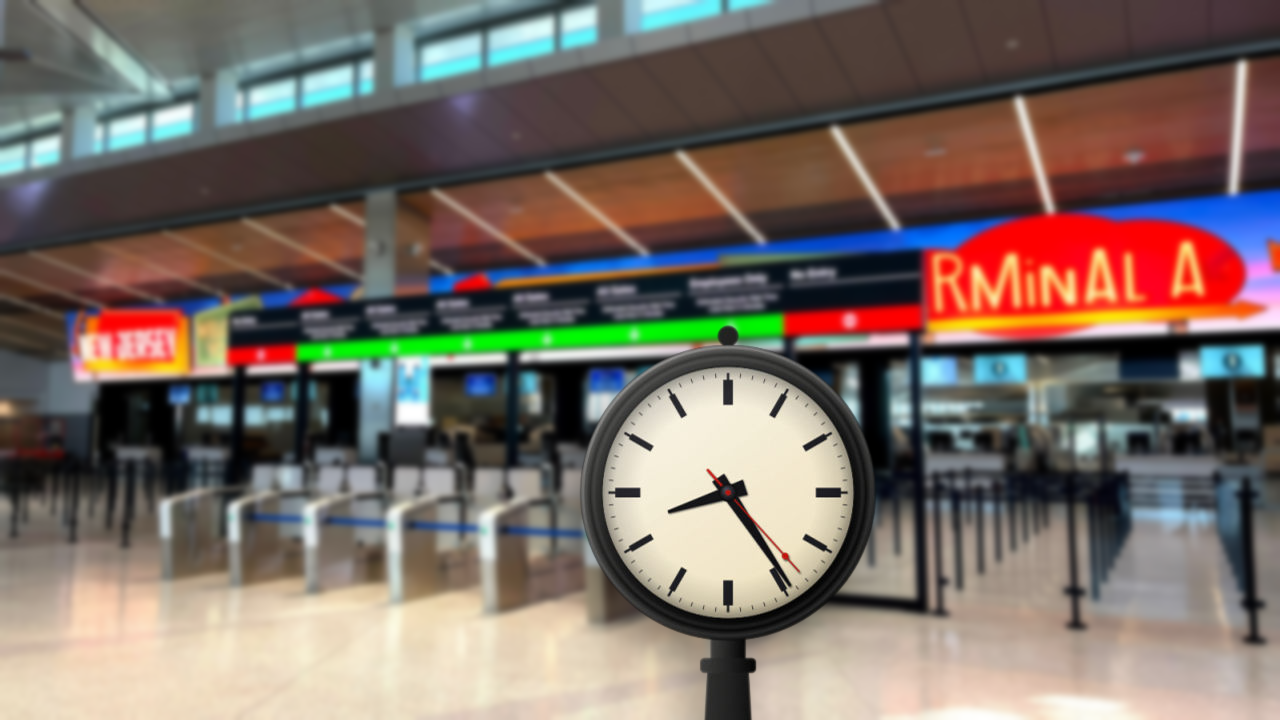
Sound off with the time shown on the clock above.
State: 8:24:23
